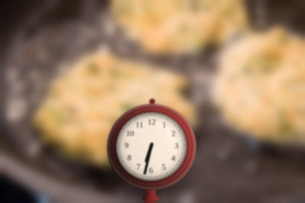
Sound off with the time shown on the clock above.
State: 6:32
